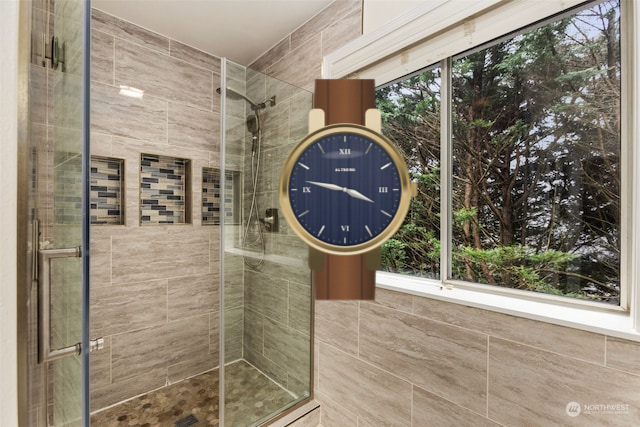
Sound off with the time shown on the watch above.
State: 3:47
